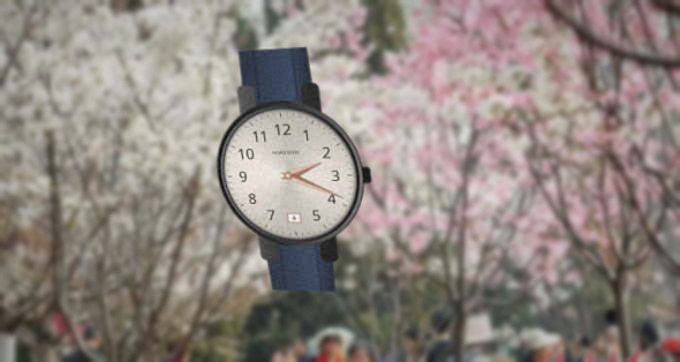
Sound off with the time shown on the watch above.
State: 2:19
